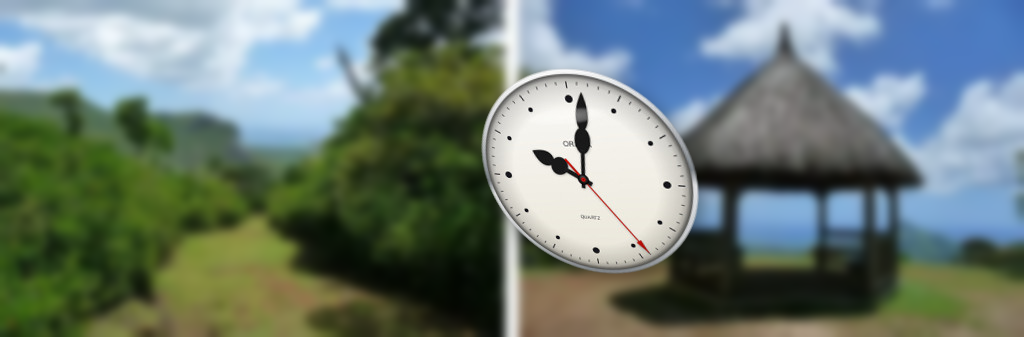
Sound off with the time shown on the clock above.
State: 10:01:24
